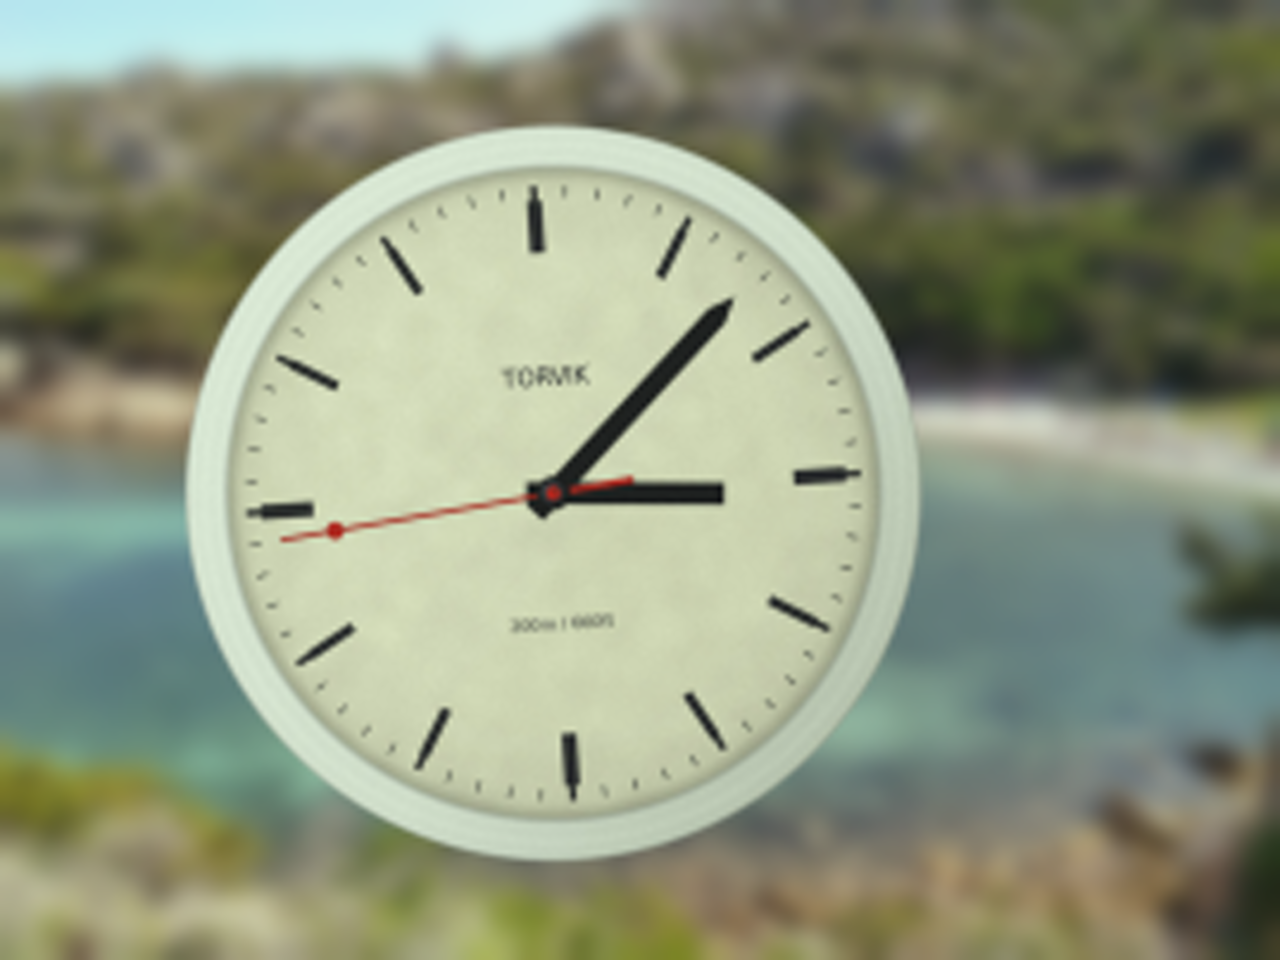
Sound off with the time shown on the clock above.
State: 3:07:44
